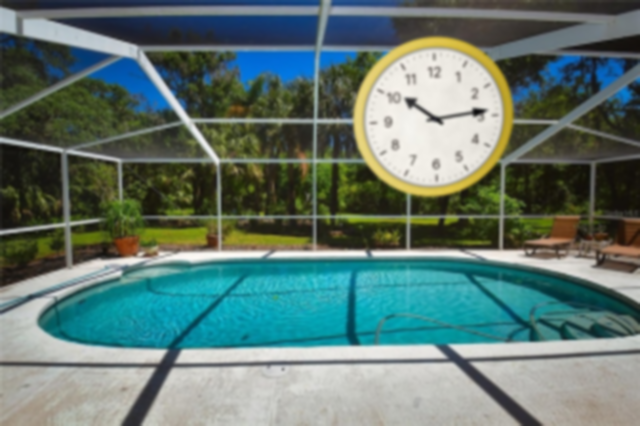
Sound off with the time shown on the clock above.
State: 10:14
